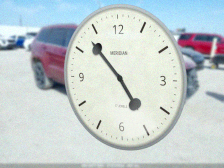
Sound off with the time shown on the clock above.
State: 4:53
